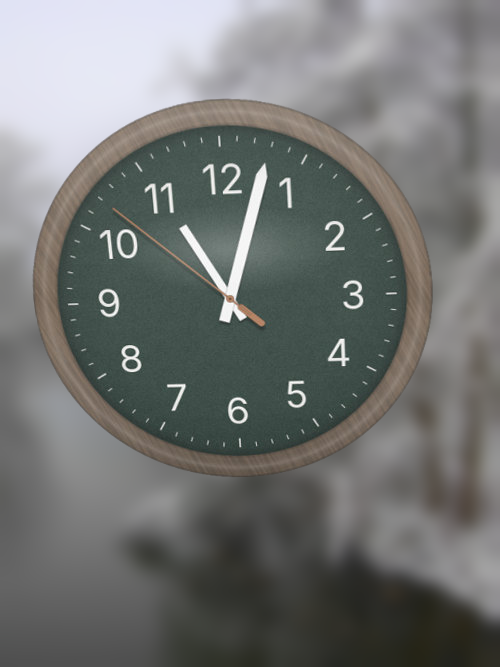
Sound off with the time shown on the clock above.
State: 11:02:52
